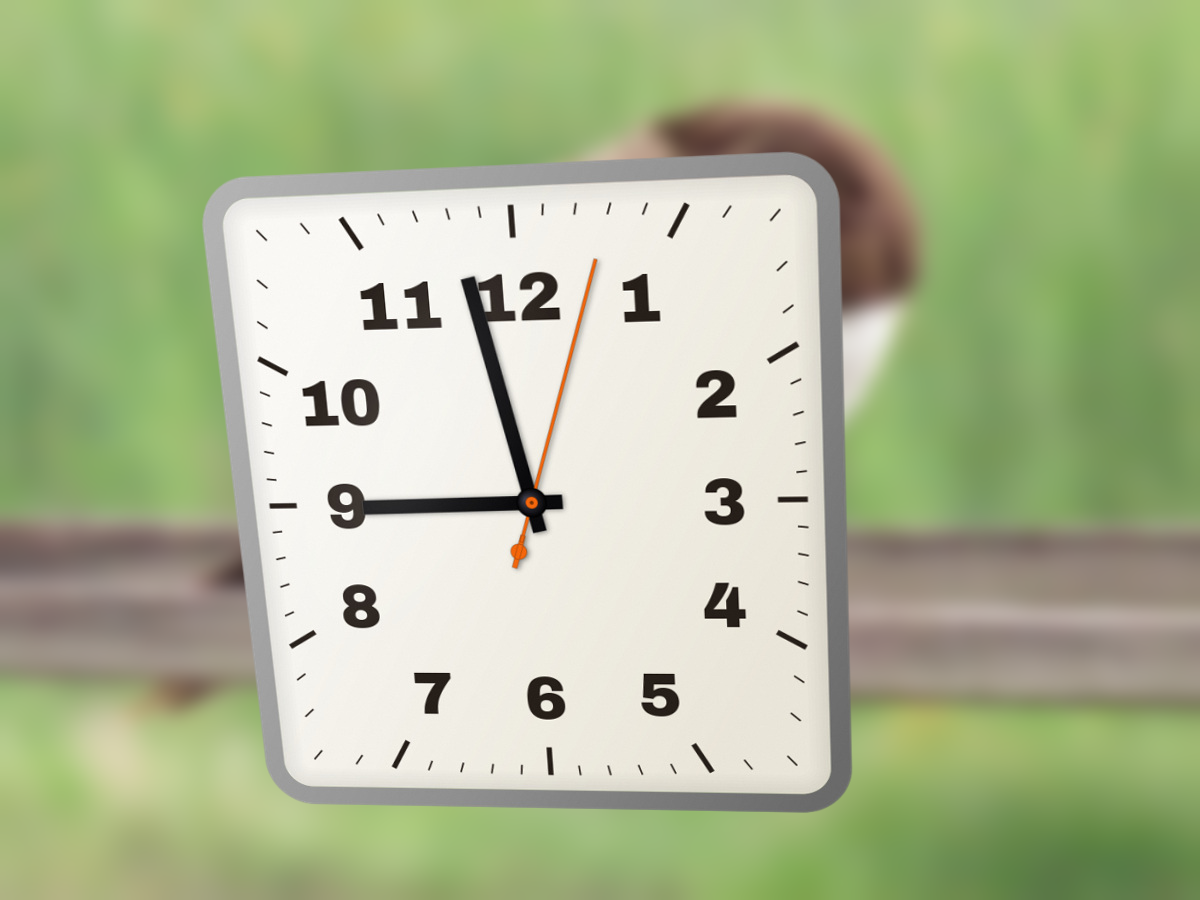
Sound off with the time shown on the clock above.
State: 8:58:03
